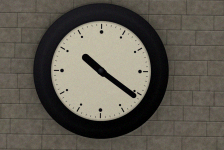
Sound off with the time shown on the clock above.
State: 10:21
